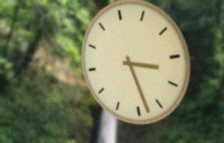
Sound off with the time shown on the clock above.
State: 3:28
